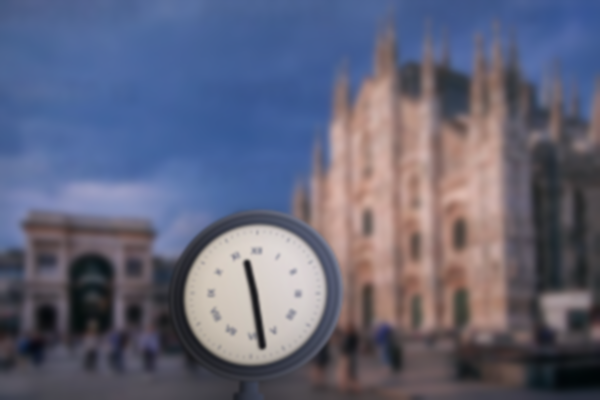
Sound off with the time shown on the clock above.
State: 11:28
